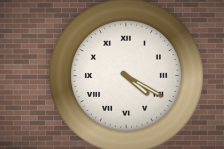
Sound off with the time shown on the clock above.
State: 4:20
